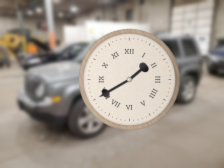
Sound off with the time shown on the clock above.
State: 1:40
